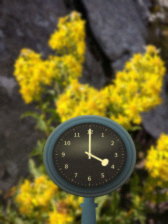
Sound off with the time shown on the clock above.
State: 4:00
